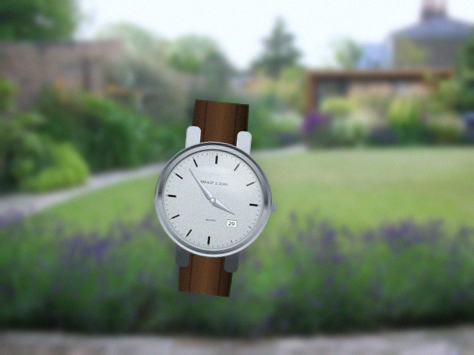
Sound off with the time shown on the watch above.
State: 3:53
